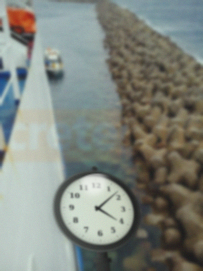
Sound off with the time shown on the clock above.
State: 4:08
